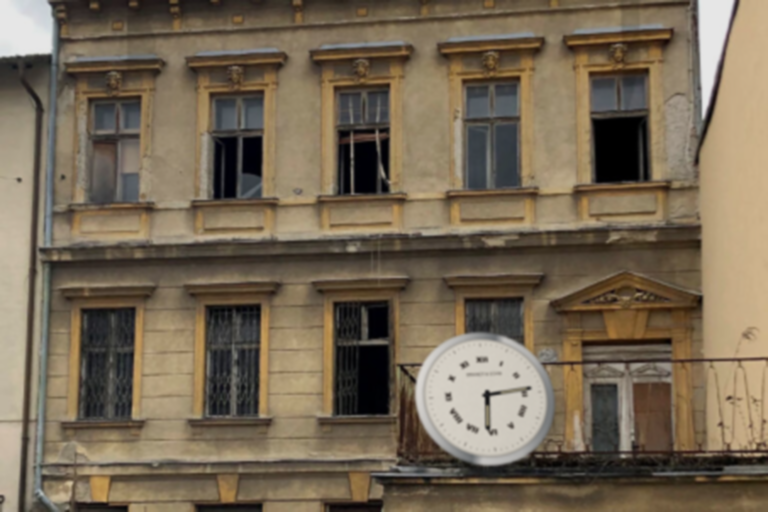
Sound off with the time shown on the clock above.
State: 6:14
